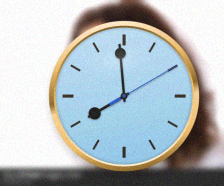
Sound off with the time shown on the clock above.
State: 7:59:10
